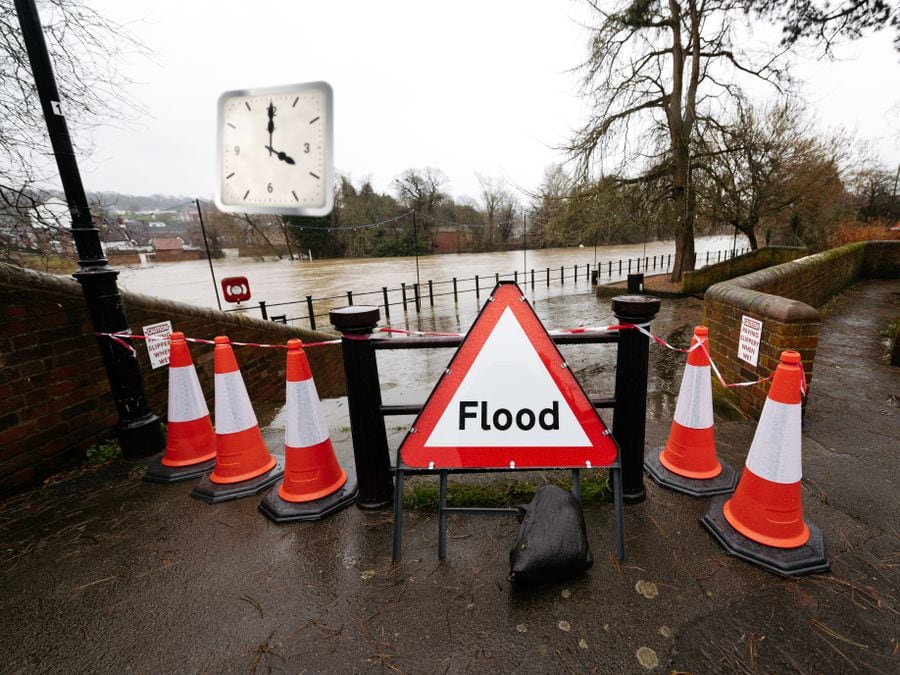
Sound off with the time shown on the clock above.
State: 4:00
